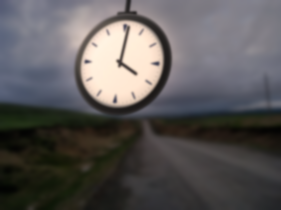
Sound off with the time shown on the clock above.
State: 4:01
